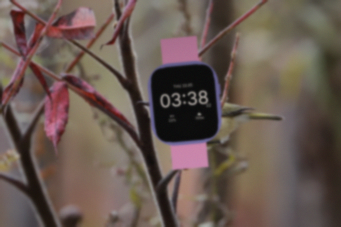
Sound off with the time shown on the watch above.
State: 3:38
